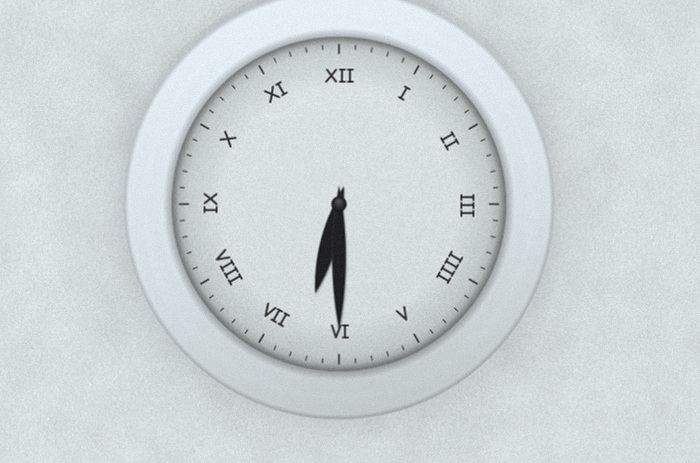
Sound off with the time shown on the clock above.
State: 6:30
